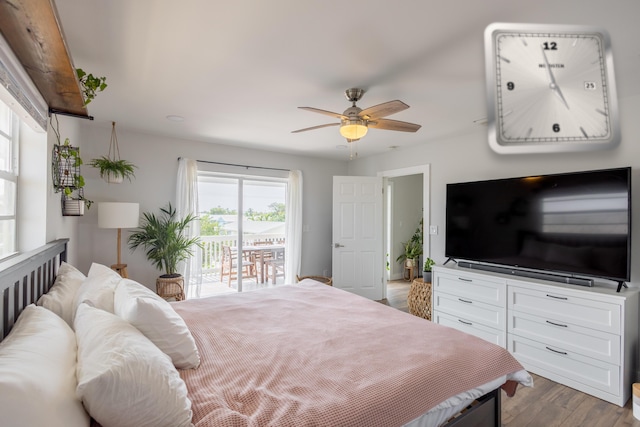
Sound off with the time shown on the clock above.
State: 4:58
